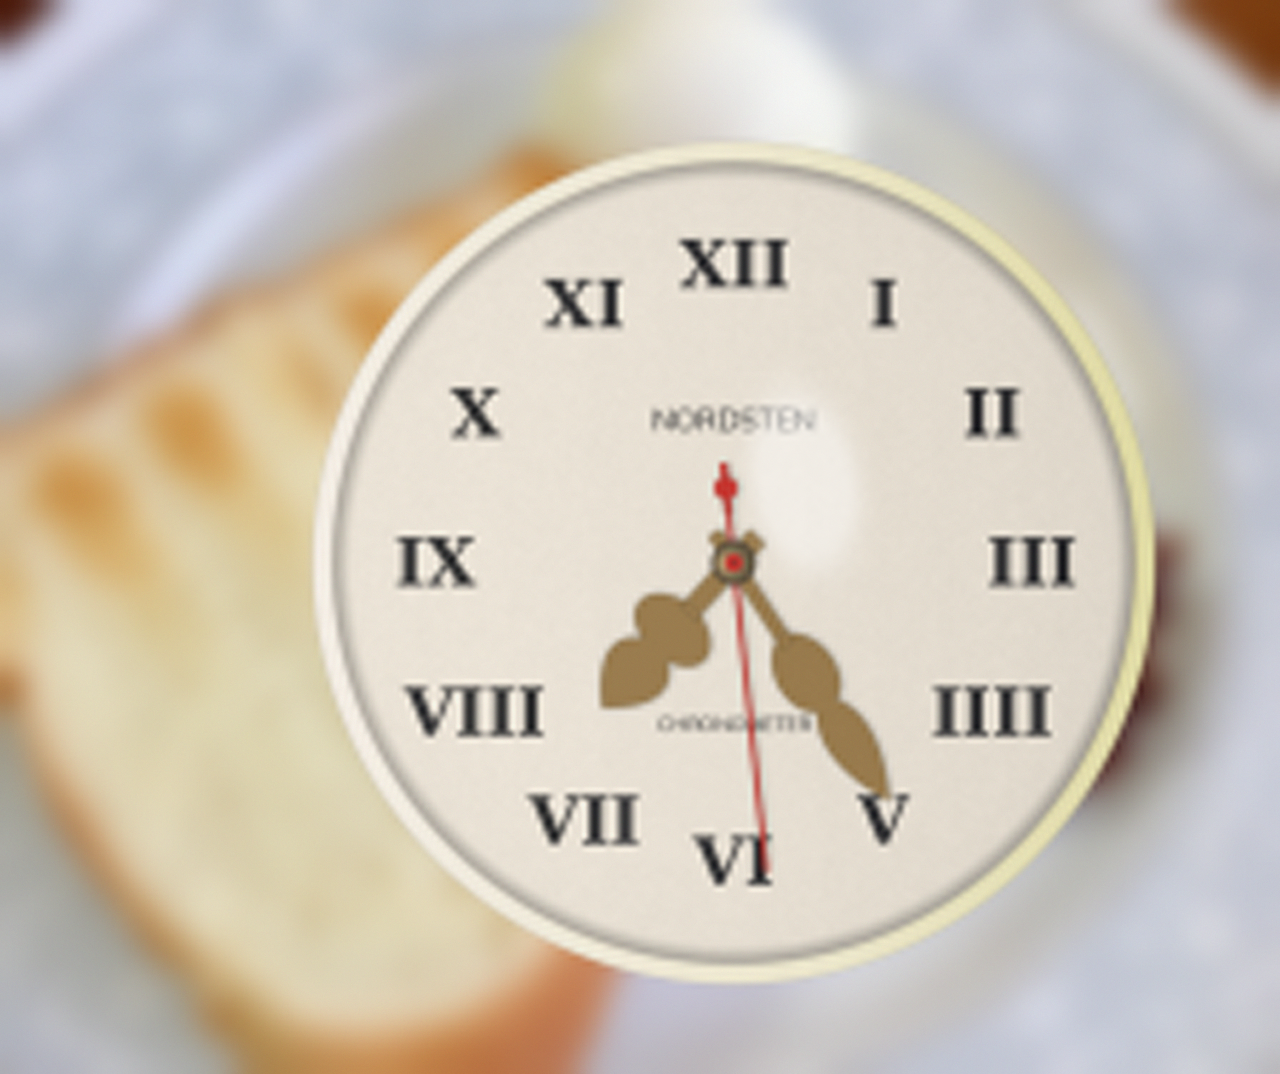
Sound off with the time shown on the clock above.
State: 7:24:29
